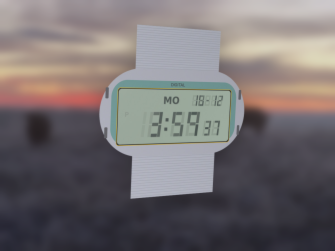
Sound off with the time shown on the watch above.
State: 3:59:37
